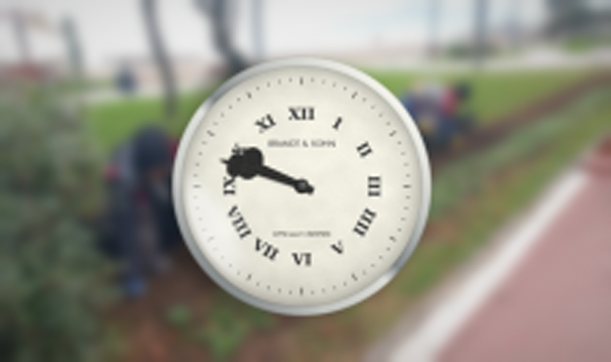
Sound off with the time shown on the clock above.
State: 9:48
